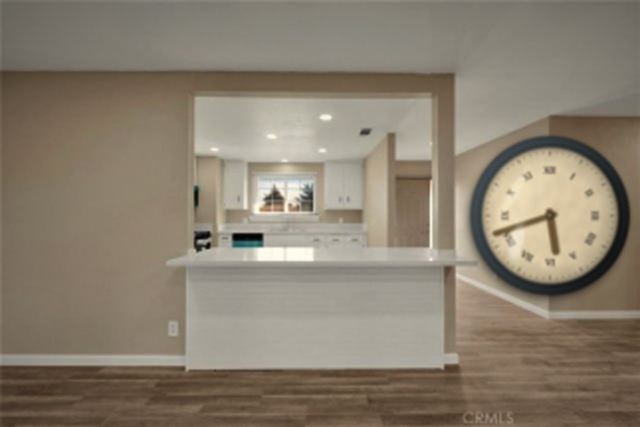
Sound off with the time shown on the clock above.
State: 5:42
